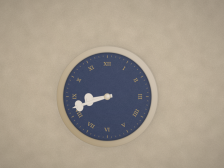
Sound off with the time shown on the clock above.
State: 8:42
